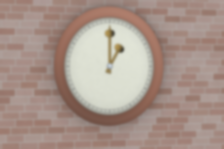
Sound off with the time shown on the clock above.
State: 1:00
